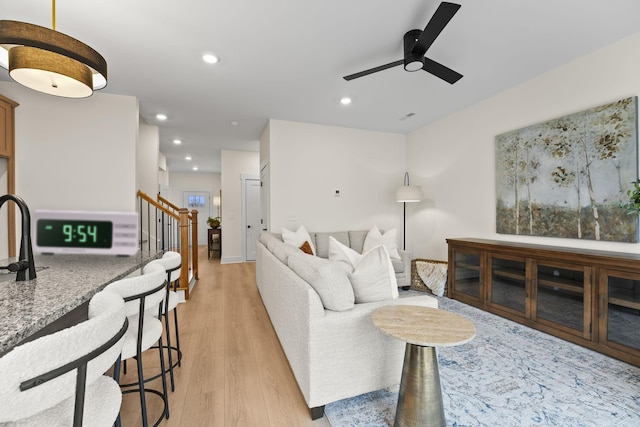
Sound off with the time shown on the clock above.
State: 9:54
